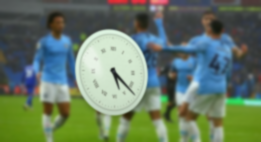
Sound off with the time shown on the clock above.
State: 5:22
